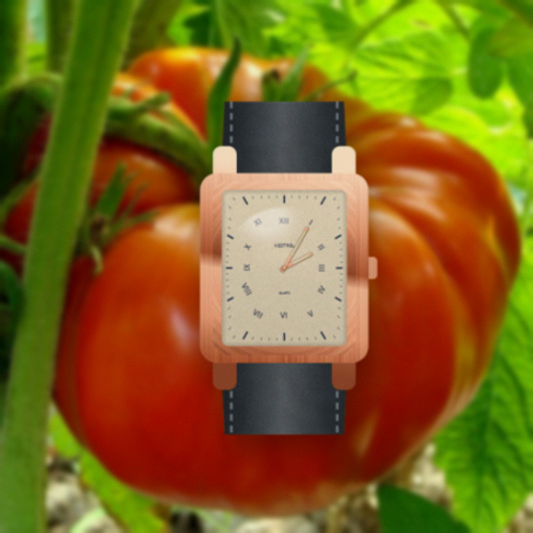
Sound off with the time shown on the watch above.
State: 2:05
